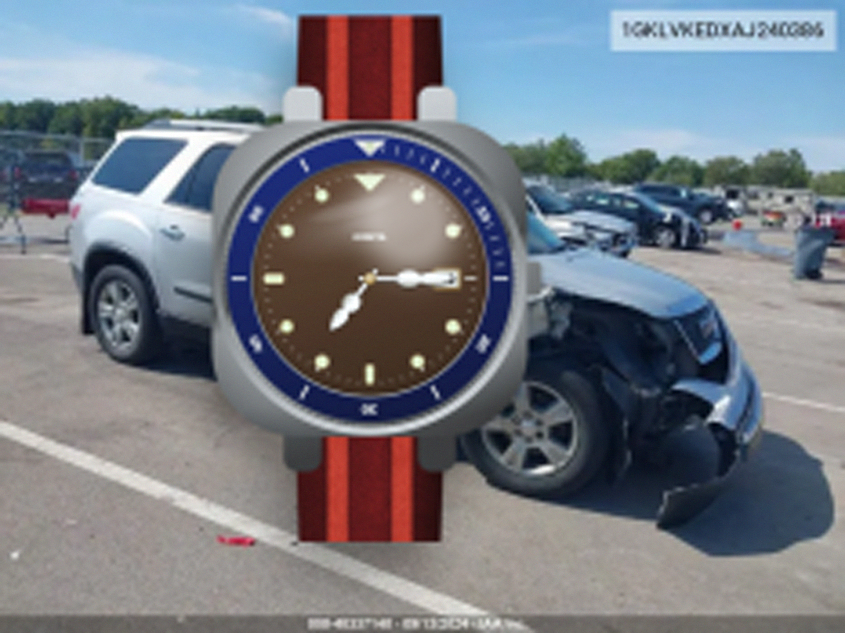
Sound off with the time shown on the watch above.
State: 7:15
